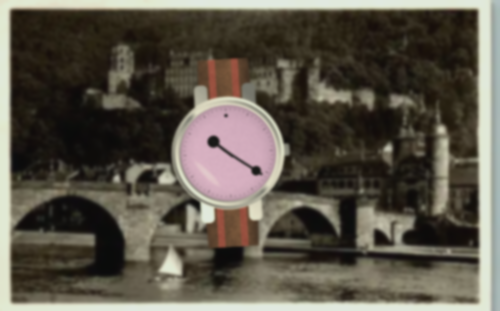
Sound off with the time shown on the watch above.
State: 10:21
